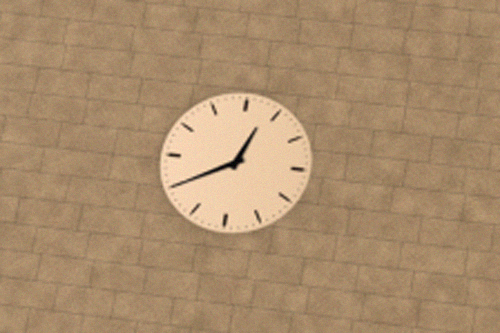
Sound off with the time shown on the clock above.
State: 12:40
